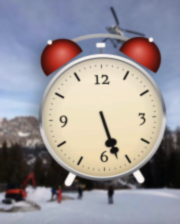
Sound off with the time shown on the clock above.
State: 5:27
